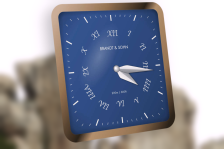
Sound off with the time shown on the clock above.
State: 4:16
